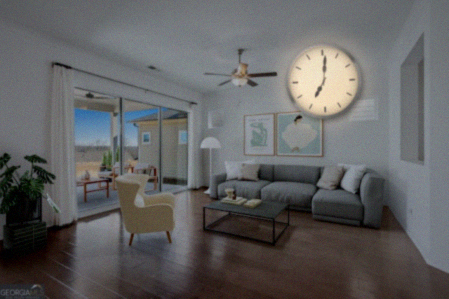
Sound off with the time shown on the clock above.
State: 7:01
